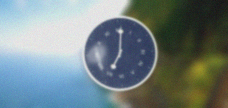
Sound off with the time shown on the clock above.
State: 7:01
